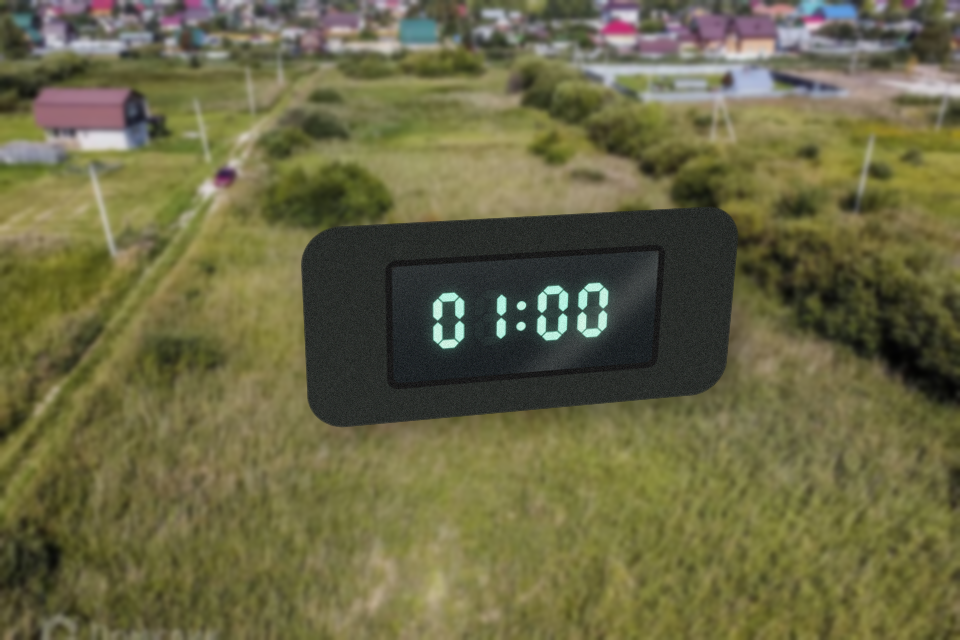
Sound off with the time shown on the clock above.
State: 1:00
